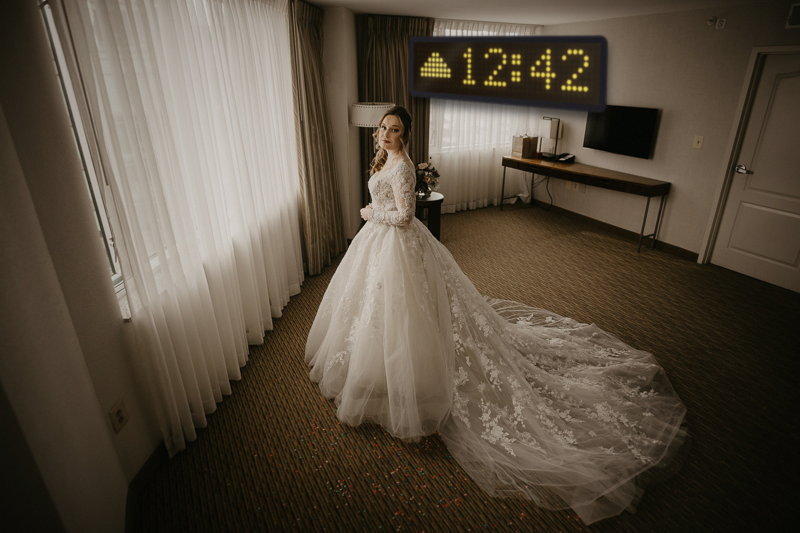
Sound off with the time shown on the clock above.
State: 12:42
